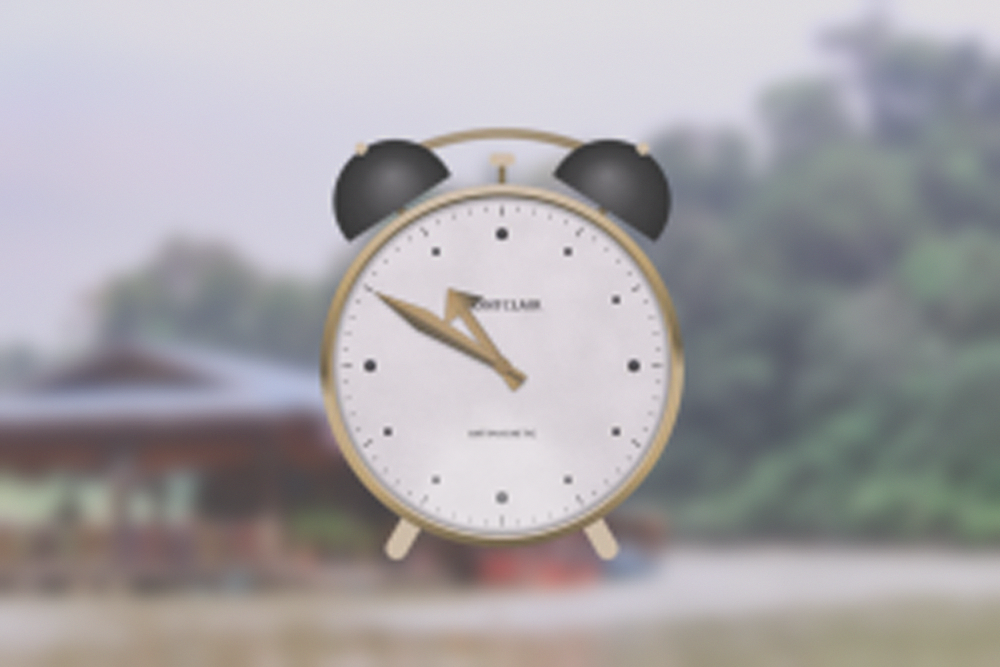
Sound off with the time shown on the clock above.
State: 10:50
